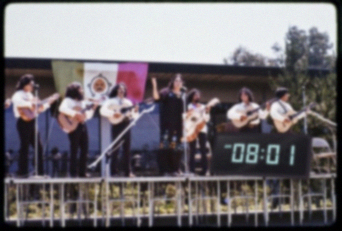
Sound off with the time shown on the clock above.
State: 8:01
